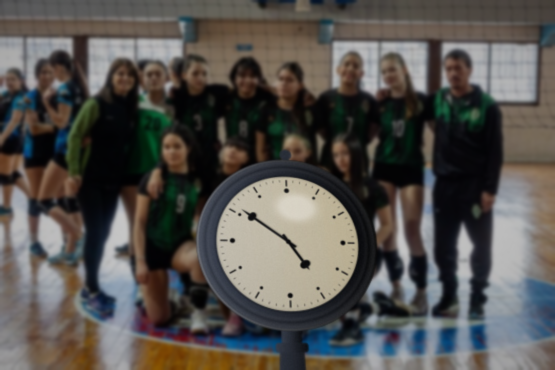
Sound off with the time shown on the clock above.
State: 4:51
